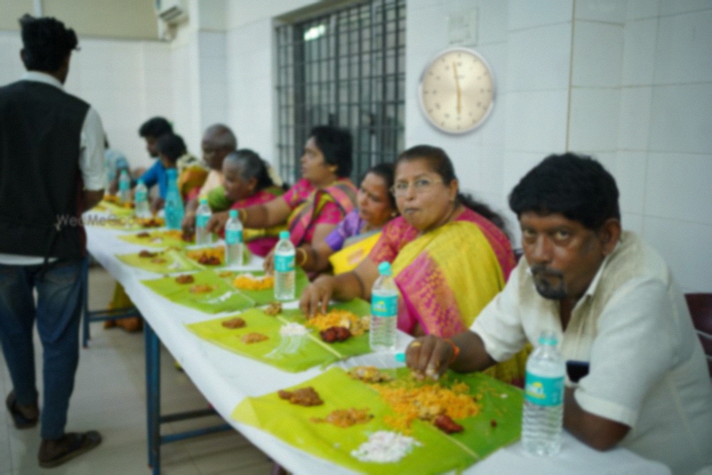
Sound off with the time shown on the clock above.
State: 5:58
